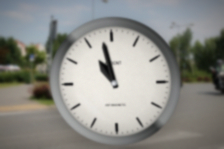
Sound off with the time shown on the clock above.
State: 10:58
